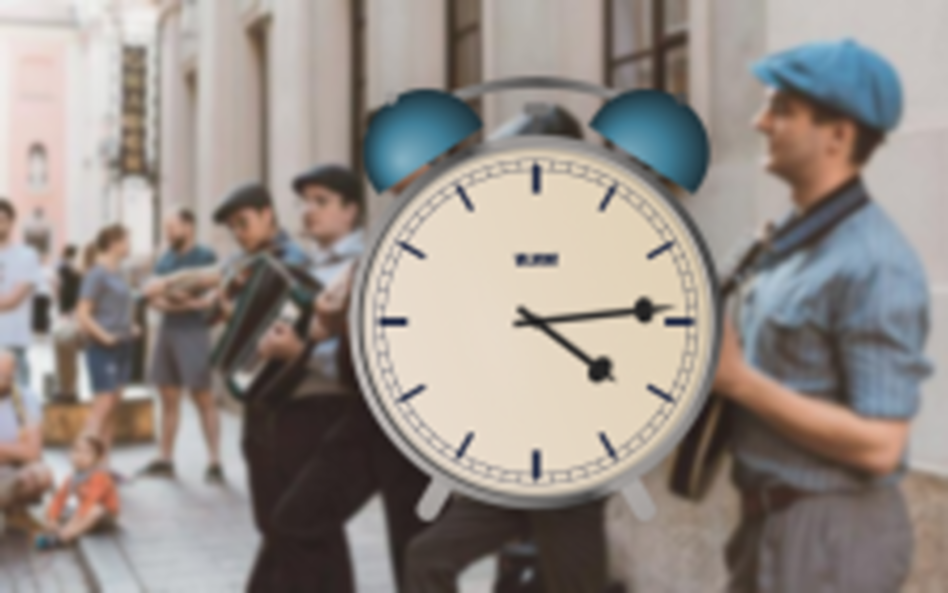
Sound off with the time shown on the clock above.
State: 4:14
